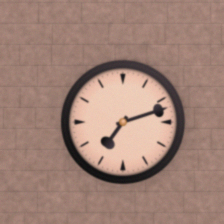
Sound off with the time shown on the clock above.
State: 7:12
